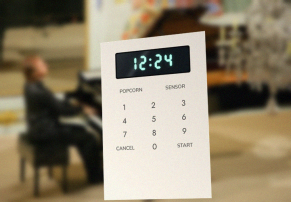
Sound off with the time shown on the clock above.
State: 12:24
